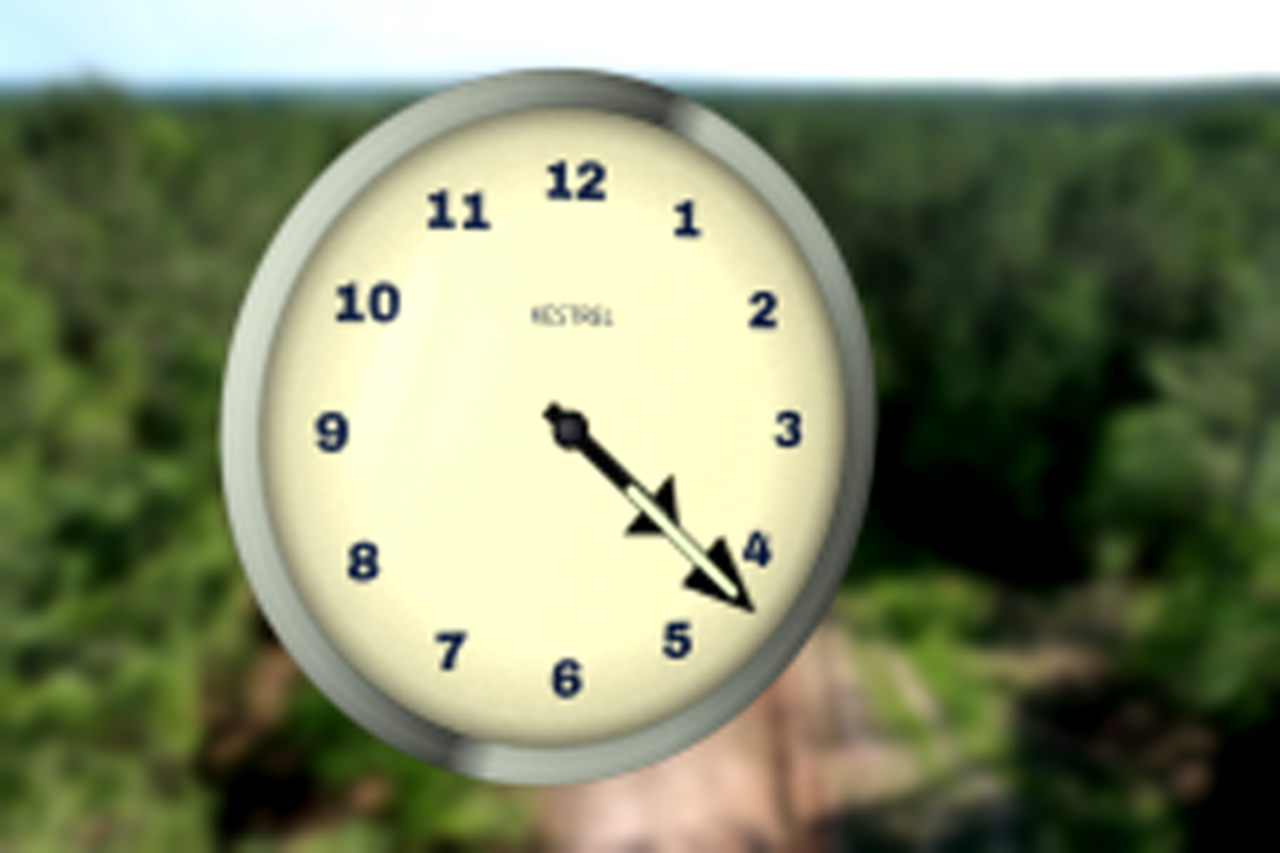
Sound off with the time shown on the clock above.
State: 4:22
